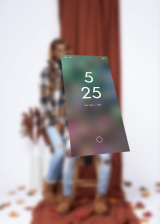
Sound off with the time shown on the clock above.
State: 5:25
